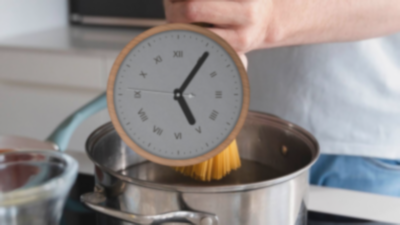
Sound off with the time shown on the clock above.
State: 5:05:46
